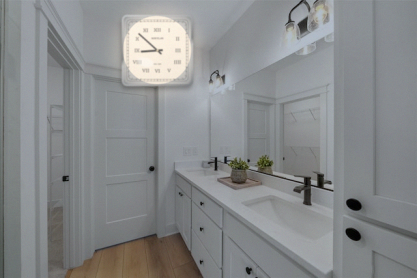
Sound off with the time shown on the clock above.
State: 8:52
